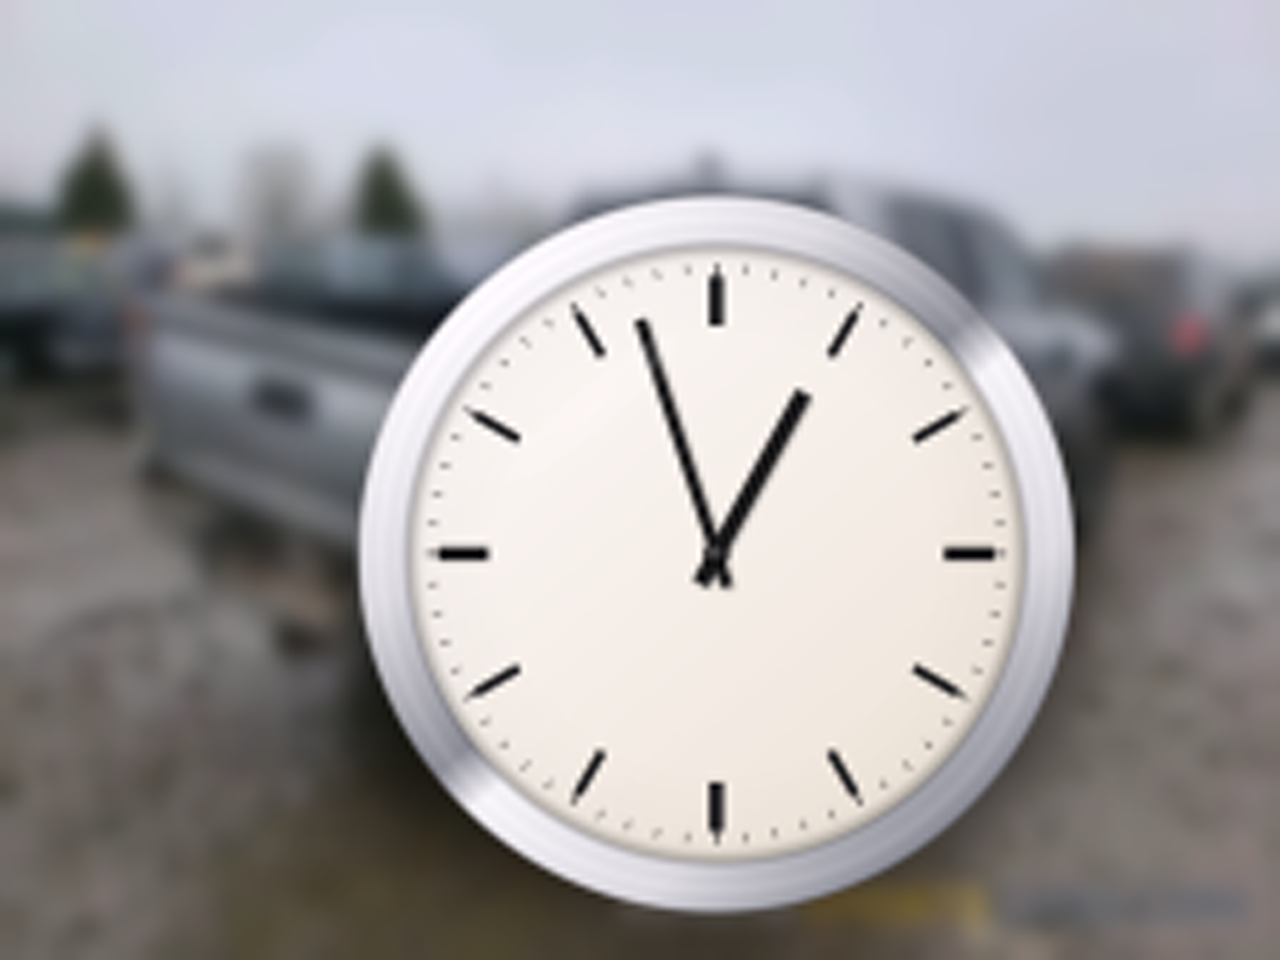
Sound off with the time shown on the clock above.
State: 12:57
